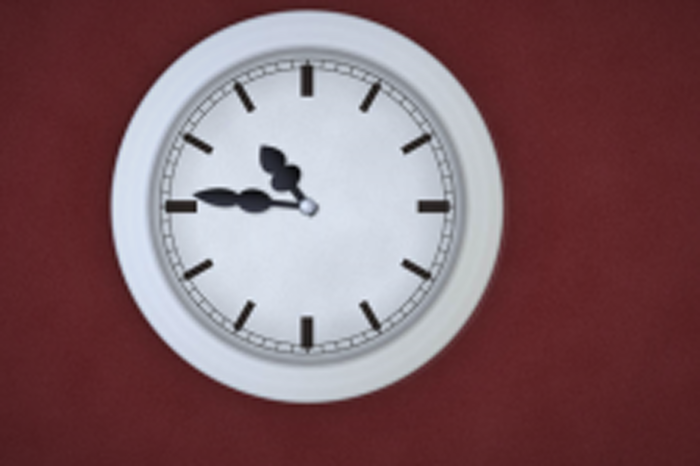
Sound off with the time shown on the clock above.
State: 10:46
